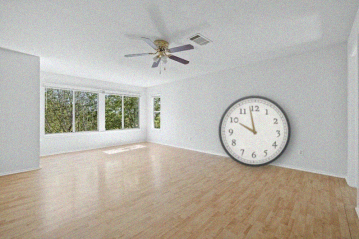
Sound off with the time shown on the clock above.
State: 9:58
